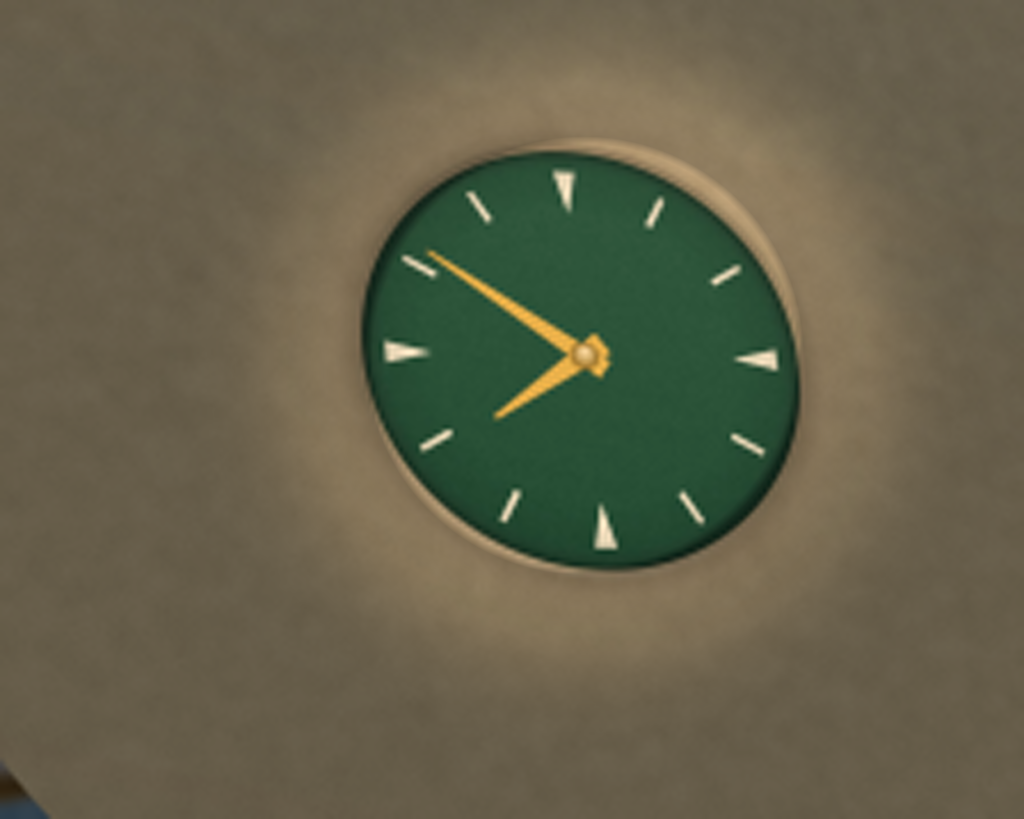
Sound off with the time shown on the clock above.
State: 7:51
